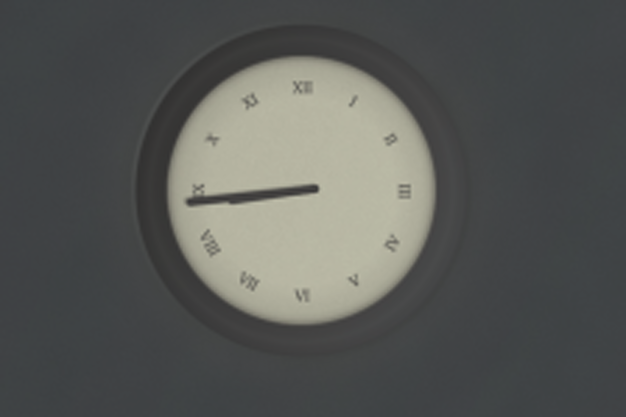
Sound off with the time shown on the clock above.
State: 8:44
